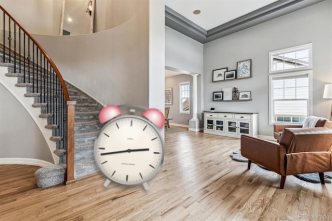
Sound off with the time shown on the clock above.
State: 2:43
